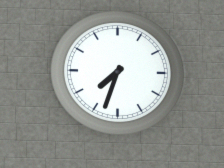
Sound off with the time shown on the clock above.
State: 7:33
